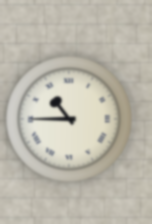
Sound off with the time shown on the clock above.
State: 10:45
